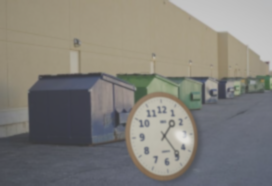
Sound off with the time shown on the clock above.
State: 1:24
